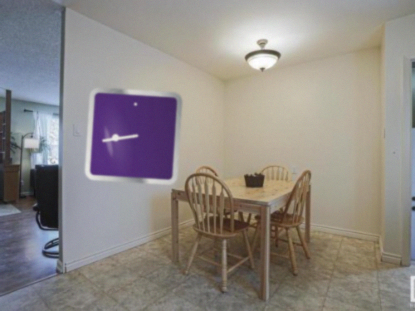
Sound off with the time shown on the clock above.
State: 8:43
